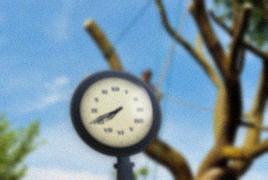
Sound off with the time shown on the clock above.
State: 7:41
